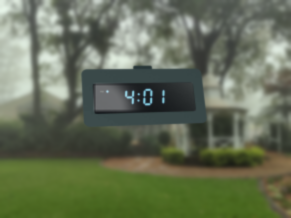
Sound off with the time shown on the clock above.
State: 4:01
